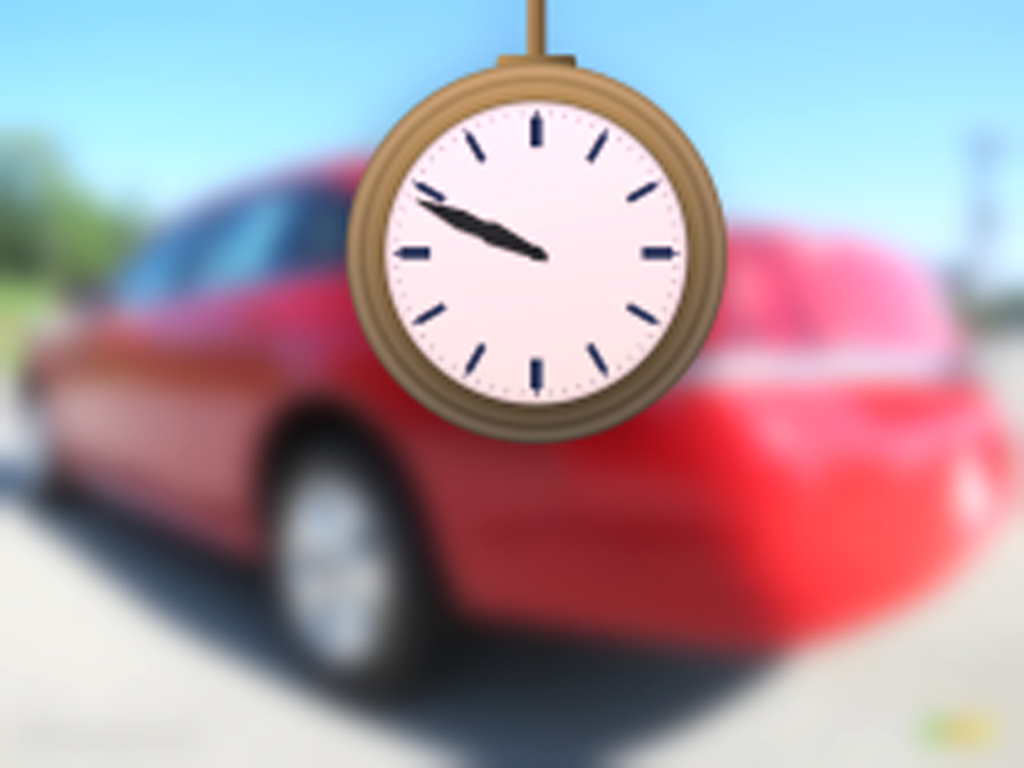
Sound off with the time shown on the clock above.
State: 9:49
